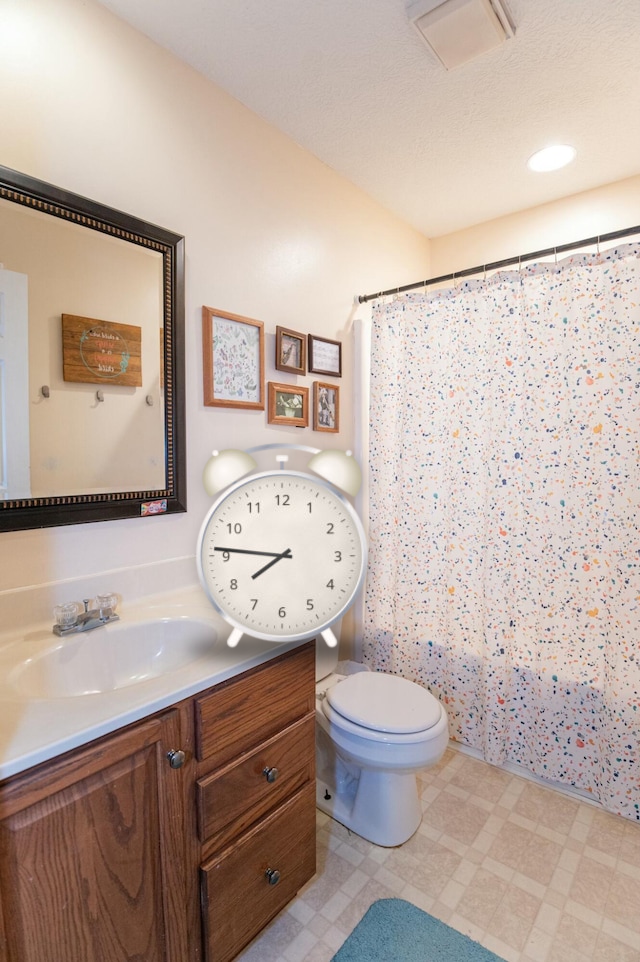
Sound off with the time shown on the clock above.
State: 7:46
